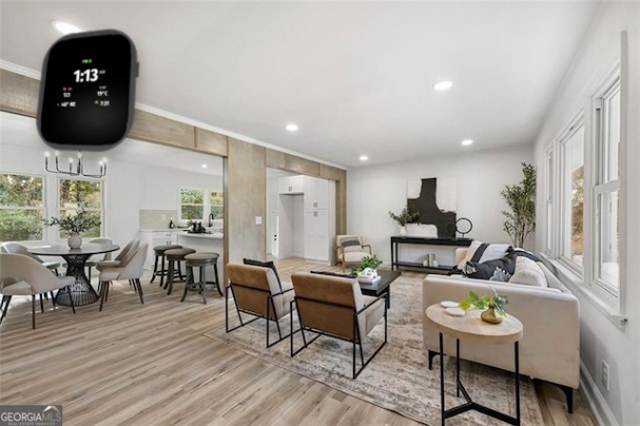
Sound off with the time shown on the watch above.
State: 1:13
